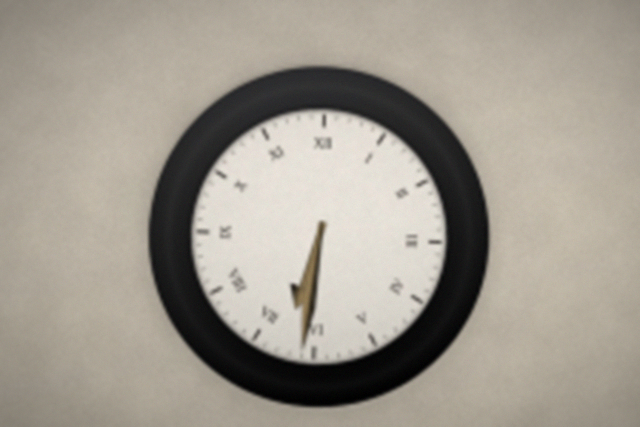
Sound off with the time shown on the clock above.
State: 6:31
